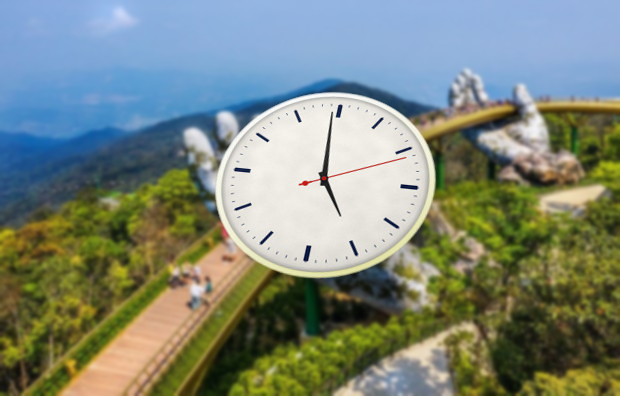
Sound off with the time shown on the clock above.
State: 4:59:11
